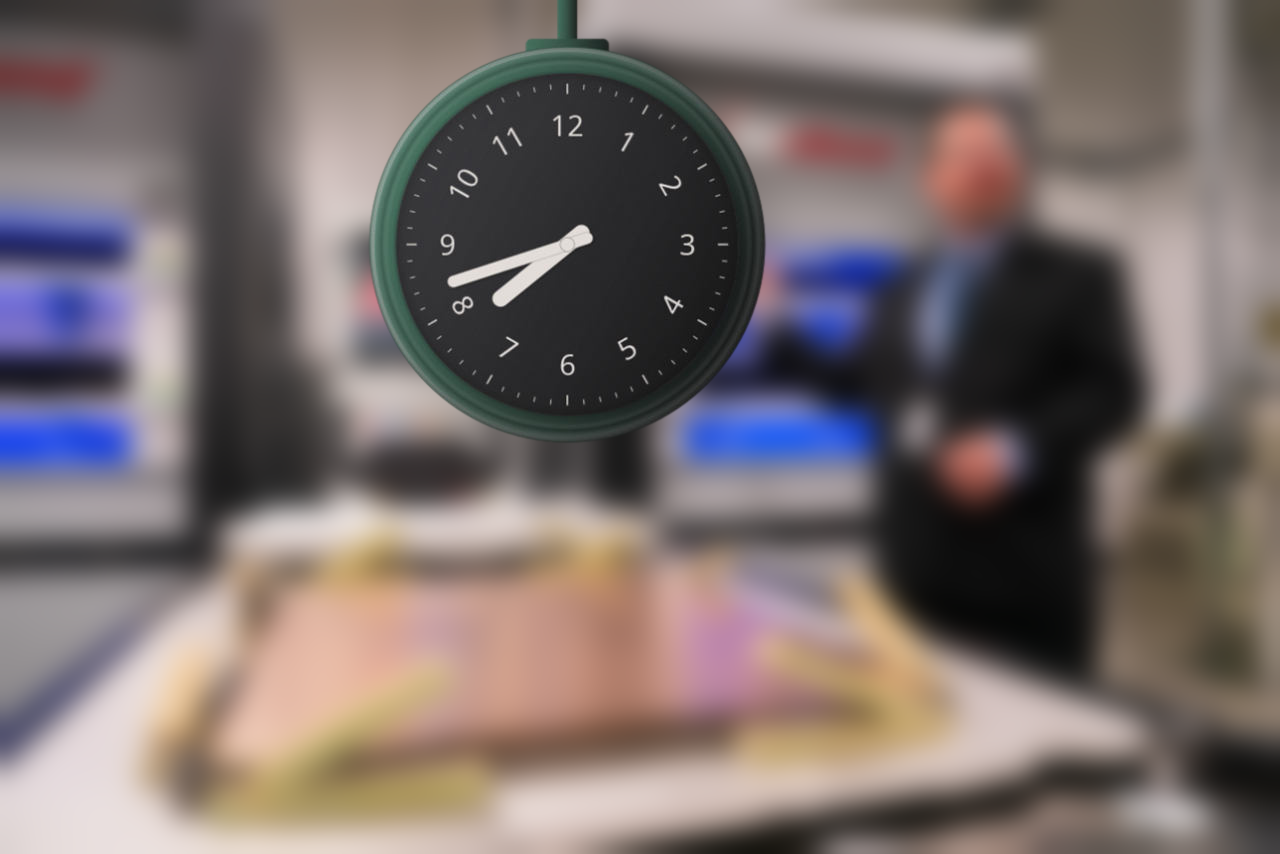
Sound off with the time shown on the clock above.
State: 7:42
